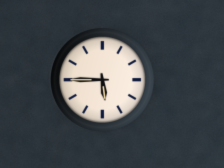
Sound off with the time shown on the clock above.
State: 5:45
